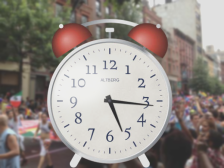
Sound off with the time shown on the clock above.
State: 5:16
